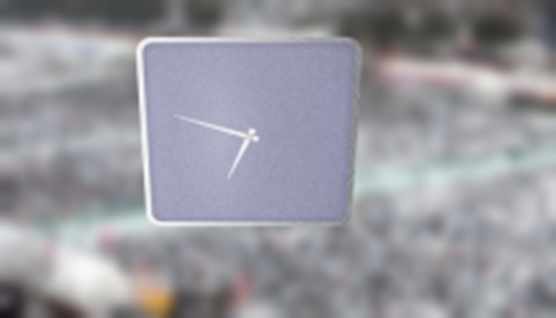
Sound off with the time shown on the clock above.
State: 6:48
